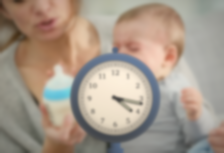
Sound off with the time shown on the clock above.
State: 4:17
